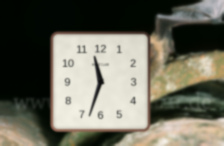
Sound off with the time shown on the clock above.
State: 11:33
